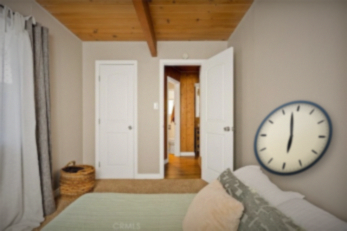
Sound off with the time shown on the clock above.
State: 5:58
